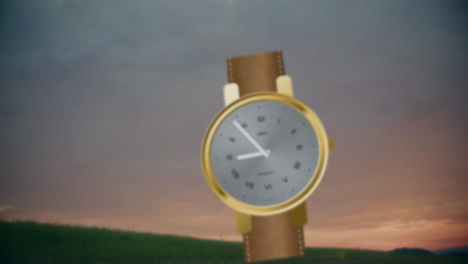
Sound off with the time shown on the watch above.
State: 8:54
